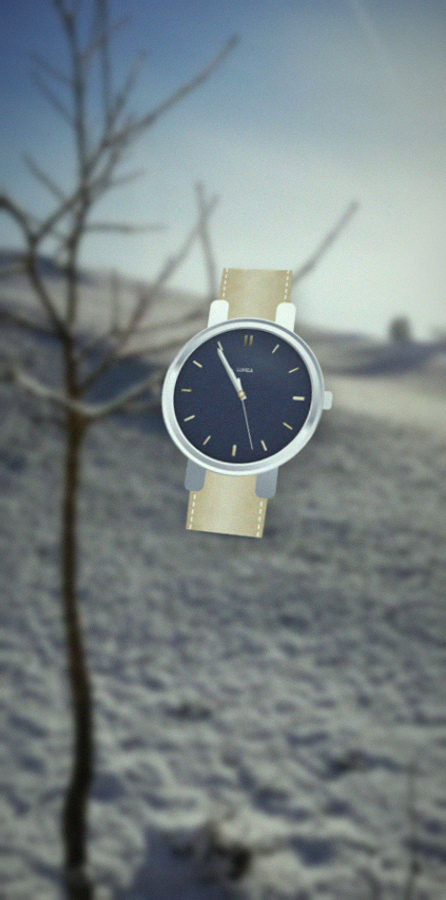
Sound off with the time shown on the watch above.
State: 10:54:27
